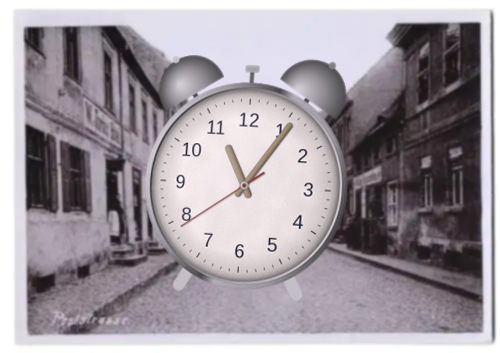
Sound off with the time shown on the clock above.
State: 11:05:39
